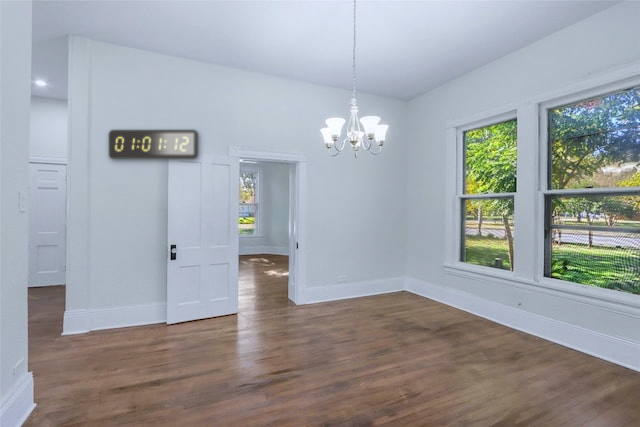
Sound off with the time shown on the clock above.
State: 1:01:12
